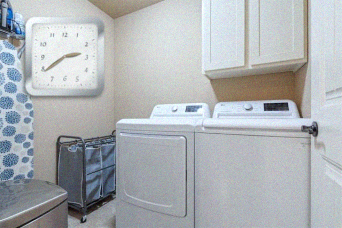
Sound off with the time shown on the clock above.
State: 2:39
